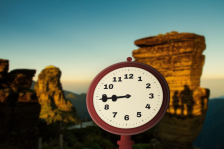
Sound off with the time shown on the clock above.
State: 8:44
